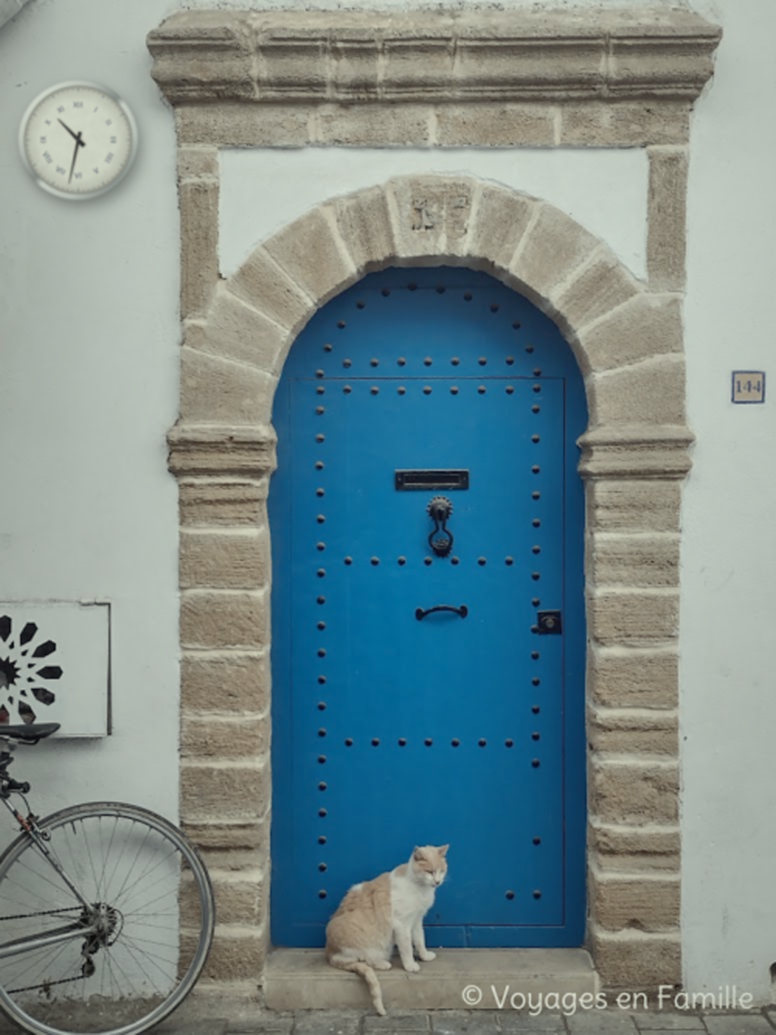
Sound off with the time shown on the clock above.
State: 10:32
